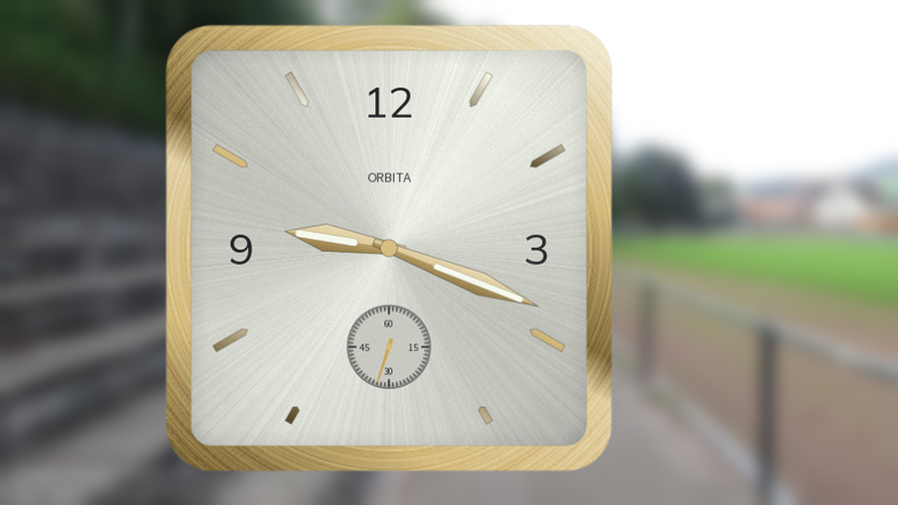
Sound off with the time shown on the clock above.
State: 9:18:33
